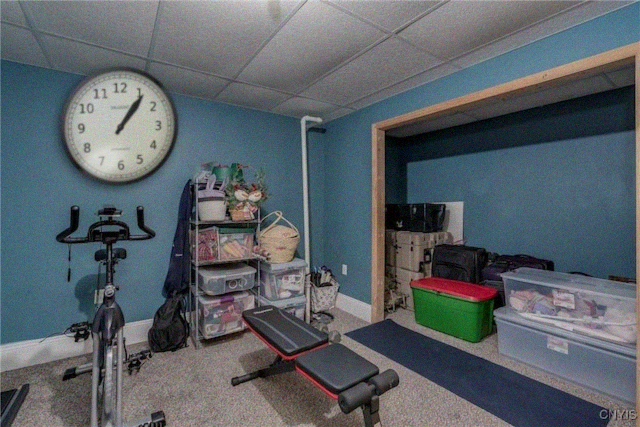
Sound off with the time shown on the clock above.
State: 1:06
